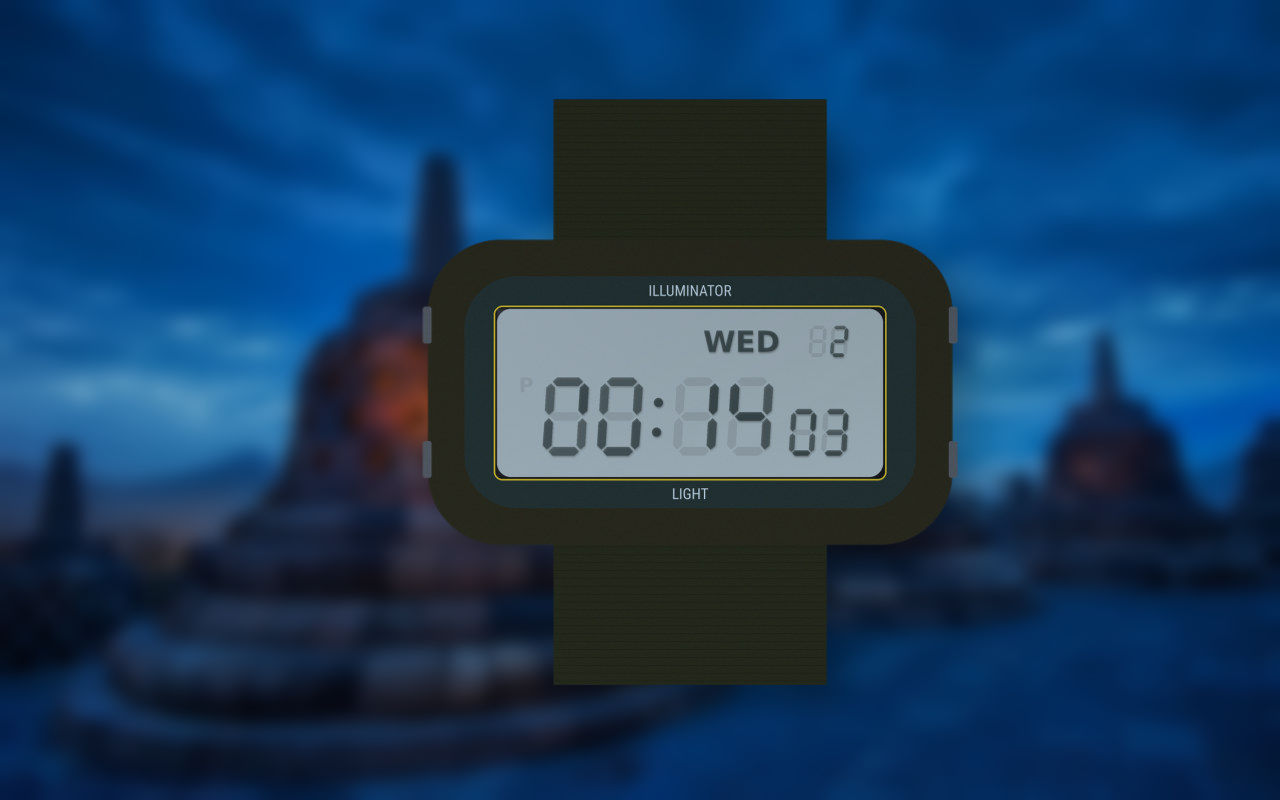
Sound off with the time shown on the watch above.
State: 0:14:03
